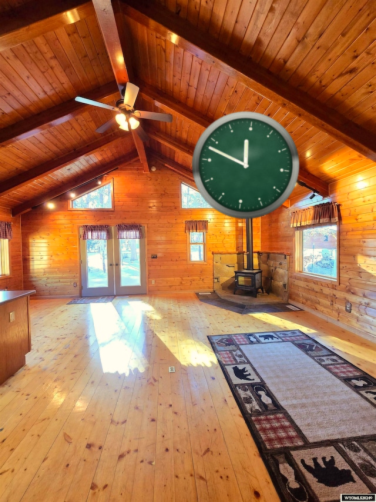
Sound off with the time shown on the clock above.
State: 11:48
